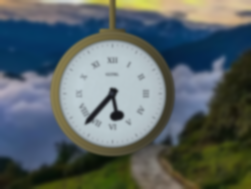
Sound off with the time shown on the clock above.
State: 5:37
